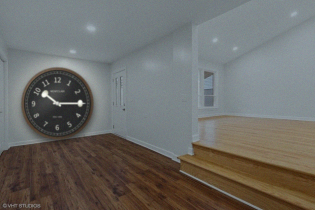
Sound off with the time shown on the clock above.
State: 10:15
